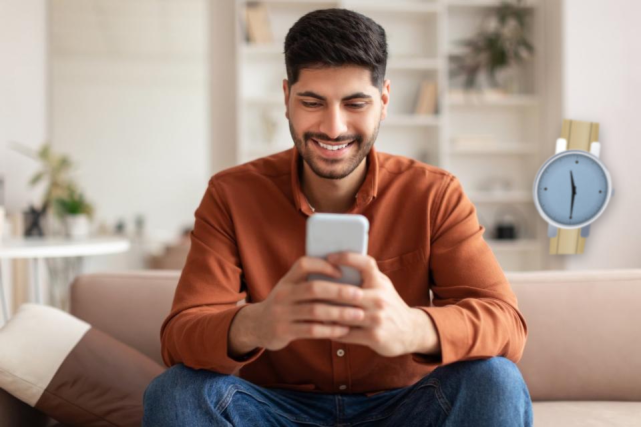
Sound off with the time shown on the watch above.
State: 11:30
